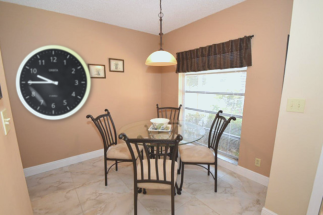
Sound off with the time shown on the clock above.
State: 9:45
